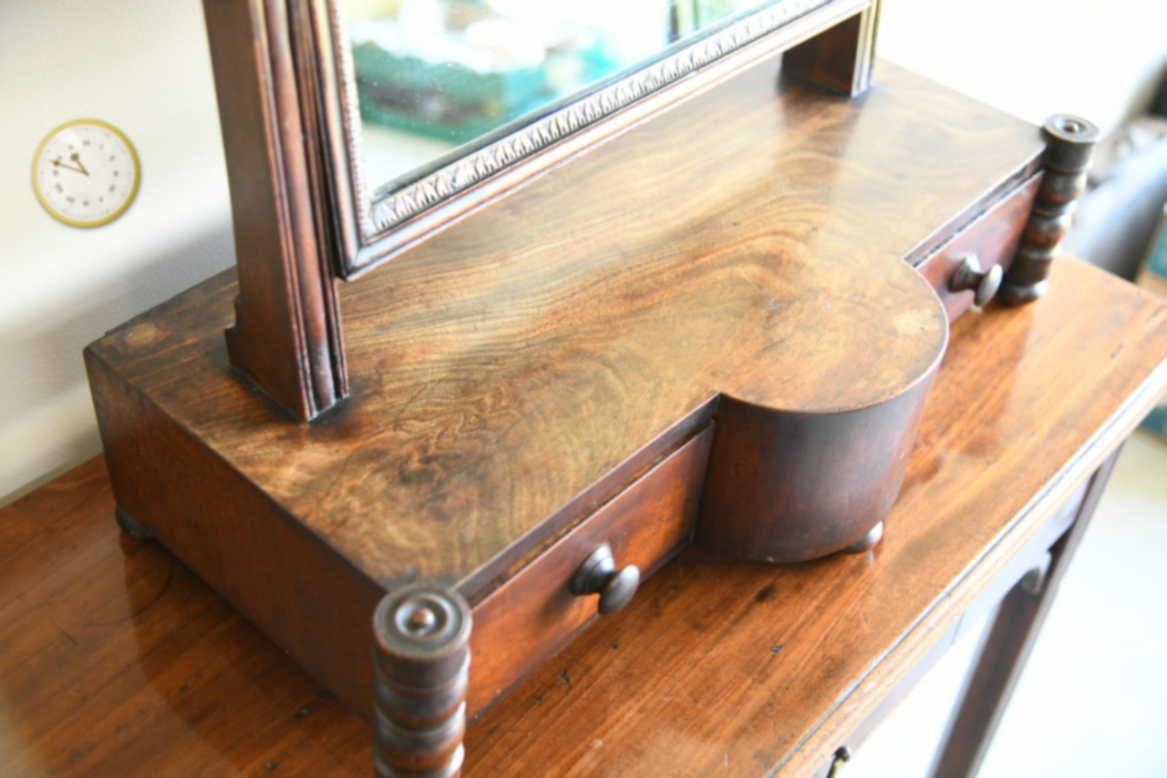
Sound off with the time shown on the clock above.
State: 10:48
